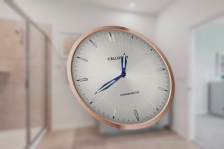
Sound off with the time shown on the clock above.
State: 12:41
